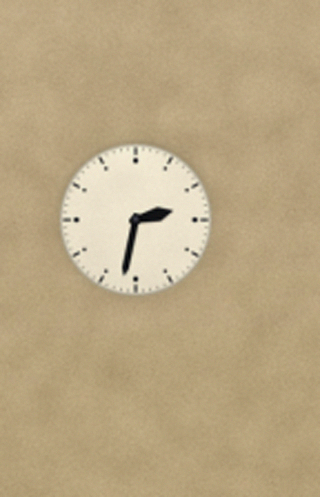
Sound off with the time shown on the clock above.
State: 2:32
